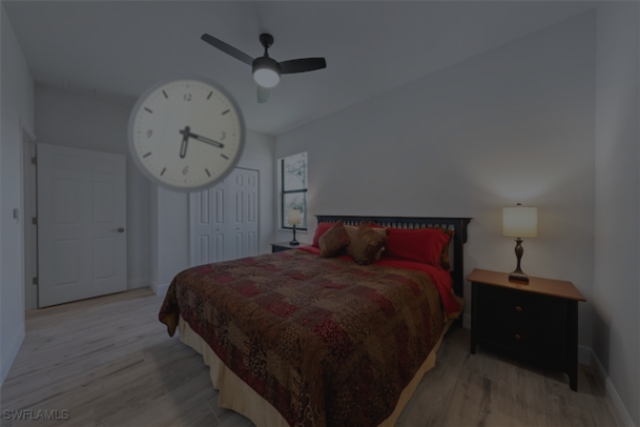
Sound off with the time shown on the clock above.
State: 6:18
